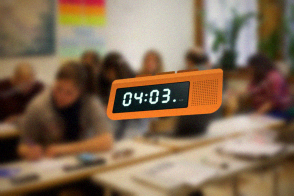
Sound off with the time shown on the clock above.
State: 4:03
